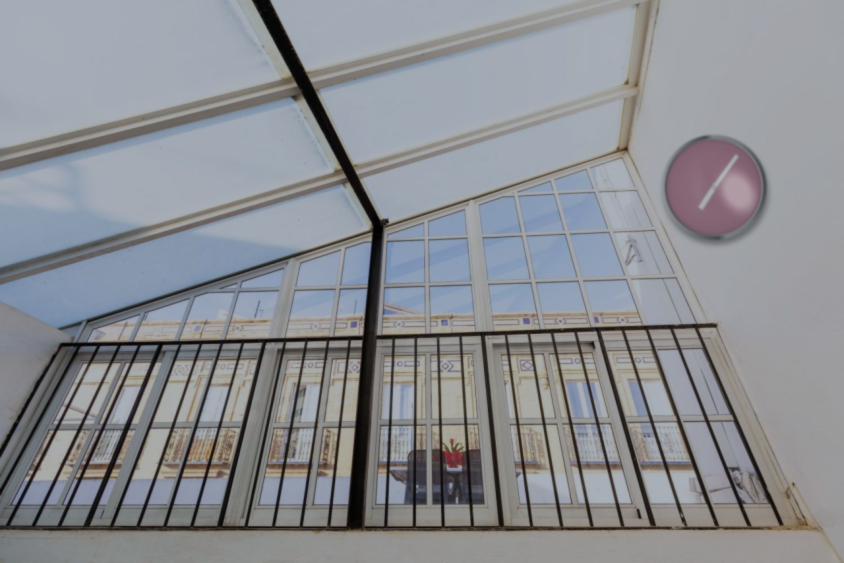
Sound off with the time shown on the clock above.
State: 7:06
